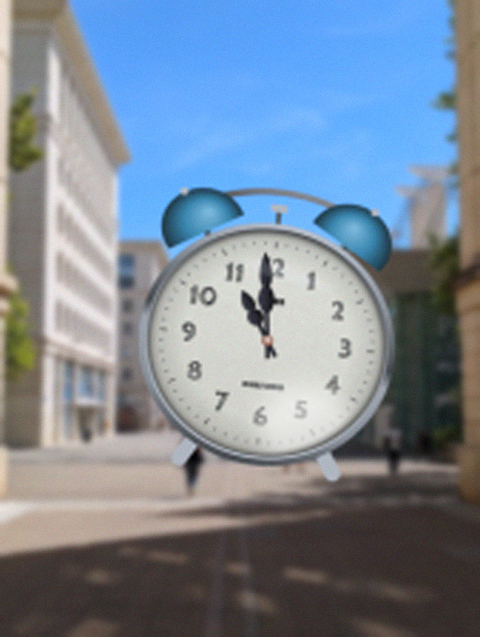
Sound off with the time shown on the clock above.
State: 10:59
